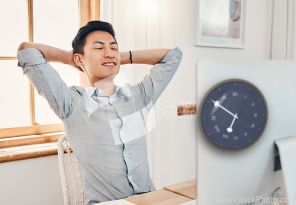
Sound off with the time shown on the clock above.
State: 6:51
